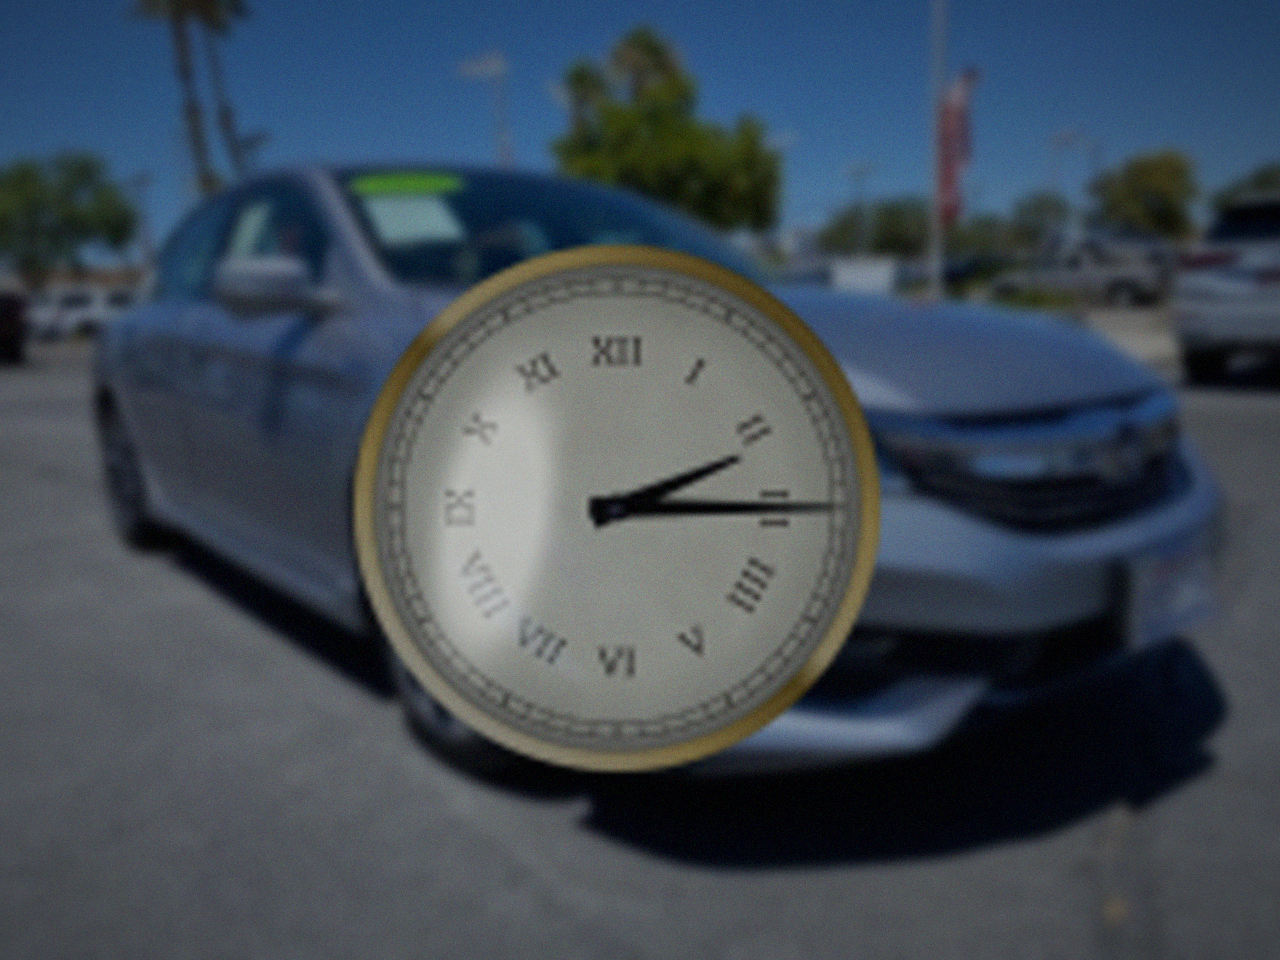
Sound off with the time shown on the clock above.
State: 2:15
